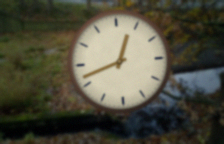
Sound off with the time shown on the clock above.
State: 12:42
